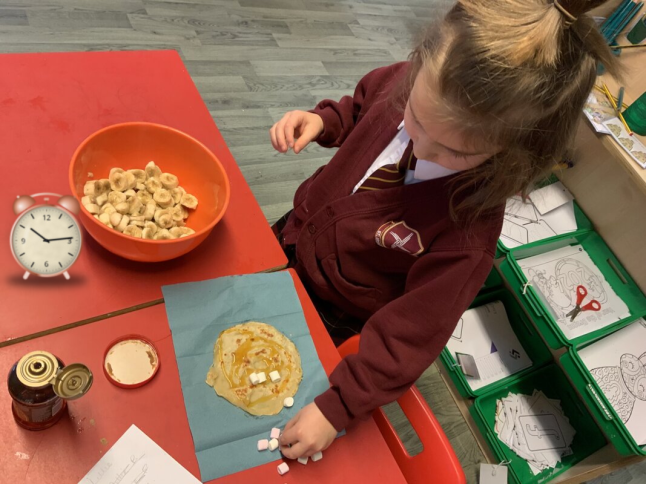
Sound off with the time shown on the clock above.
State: 10:14
